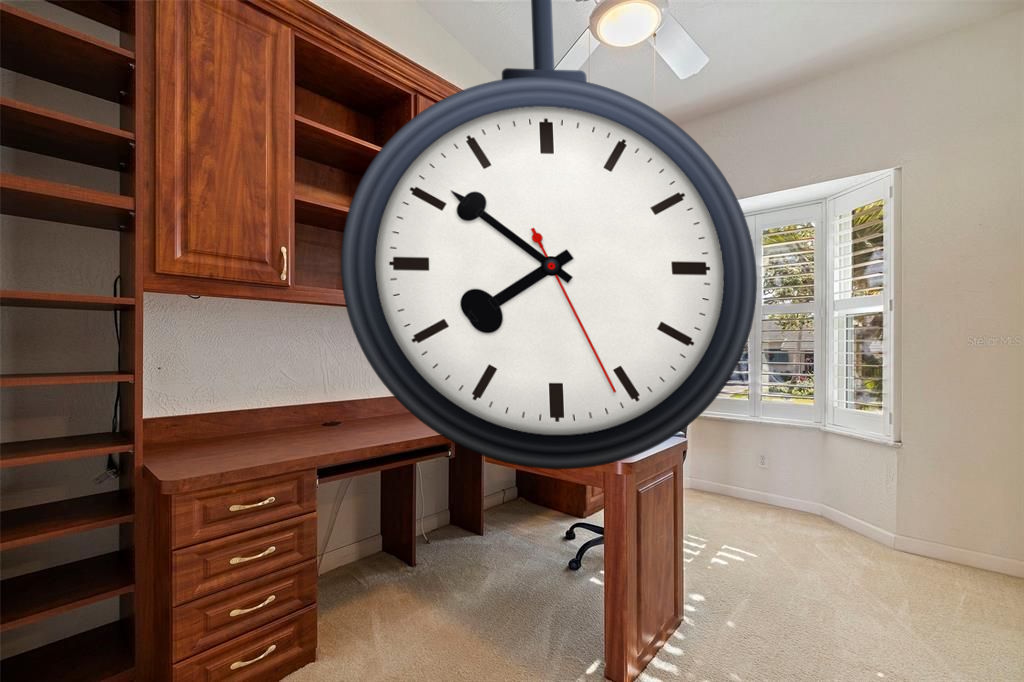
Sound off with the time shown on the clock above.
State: 7:51:26
